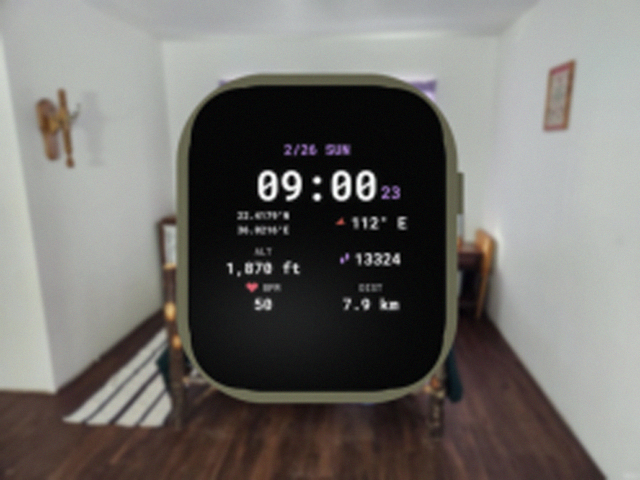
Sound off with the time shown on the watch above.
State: 9:00
